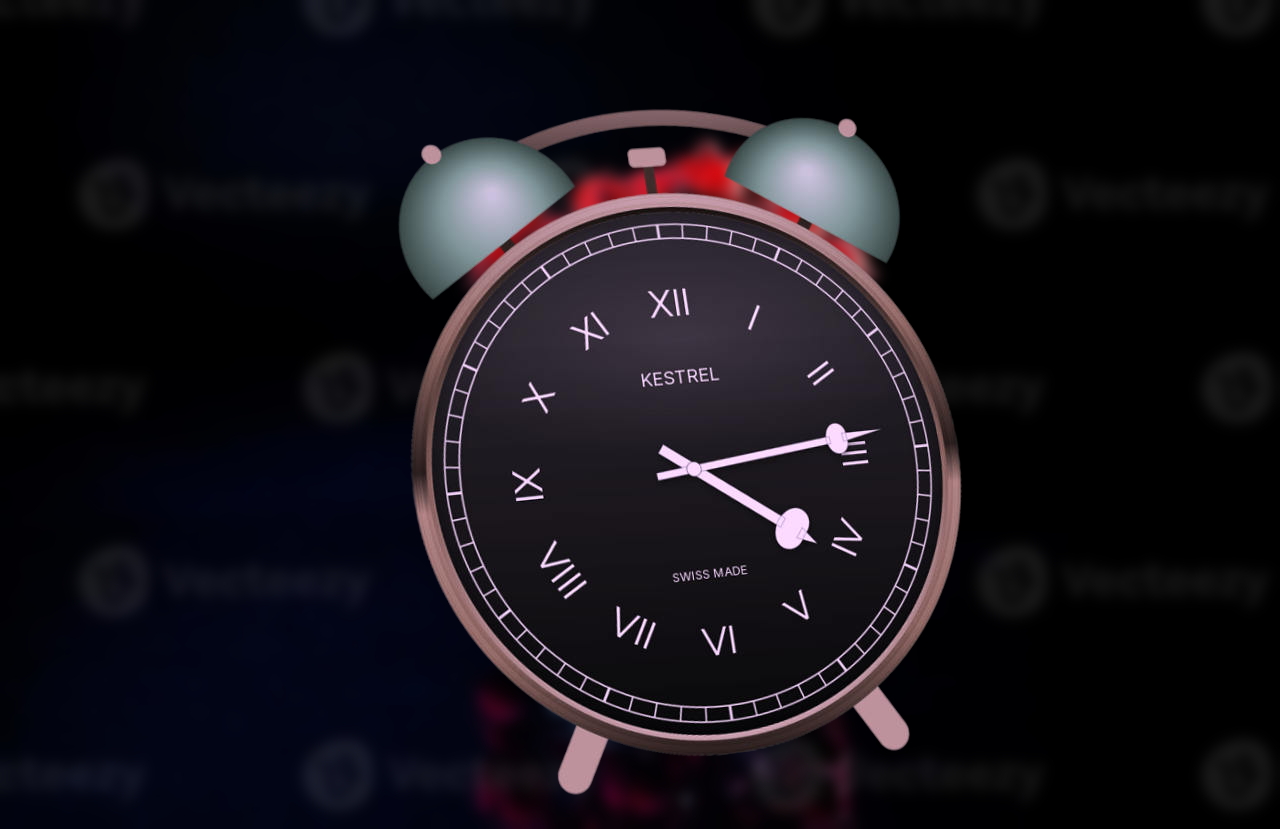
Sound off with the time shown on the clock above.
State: 4:14
